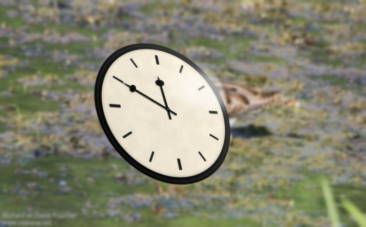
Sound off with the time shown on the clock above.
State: 11:50
